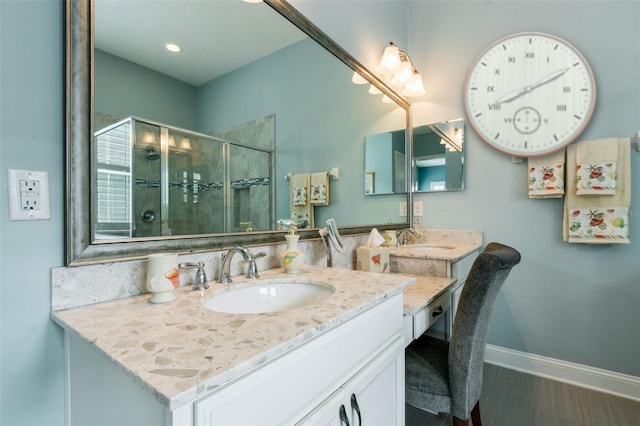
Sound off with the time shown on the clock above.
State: 8:10
